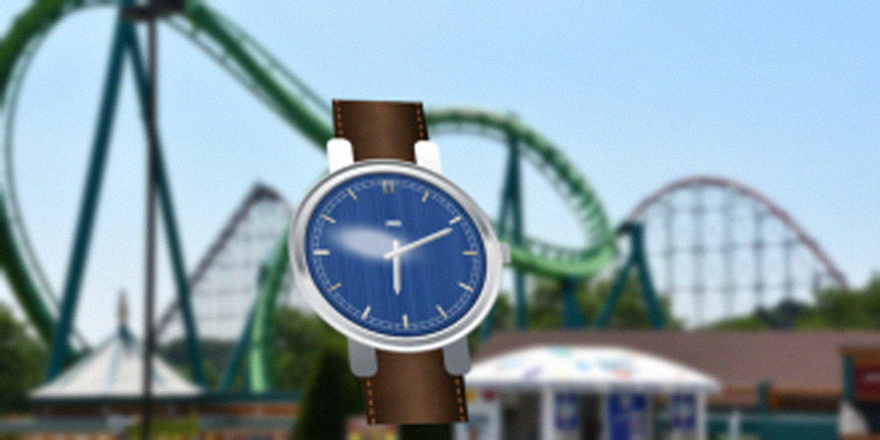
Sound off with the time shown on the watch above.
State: 6:11
